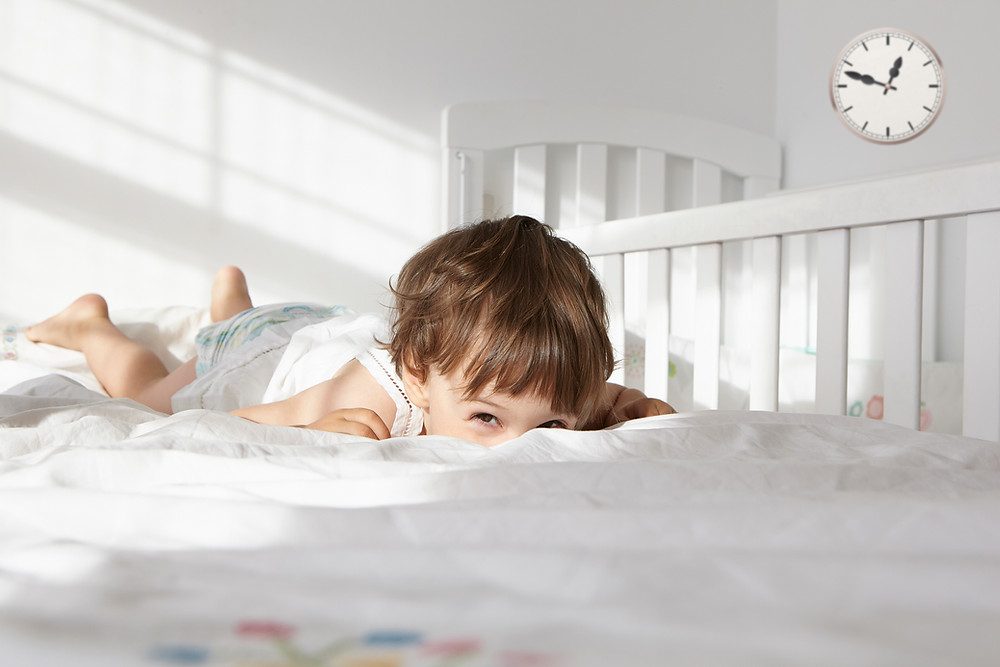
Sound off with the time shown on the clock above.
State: 12:48
